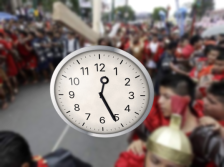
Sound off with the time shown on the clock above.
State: 12:26
